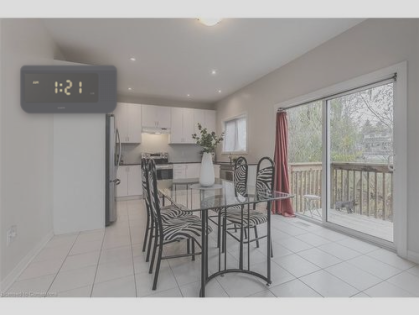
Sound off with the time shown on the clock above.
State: 1:21
